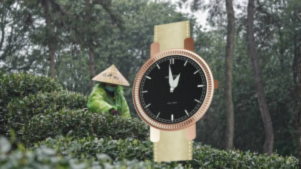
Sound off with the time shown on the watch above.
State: 12:59
